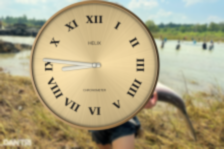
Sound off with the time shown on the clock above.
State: 8:46
